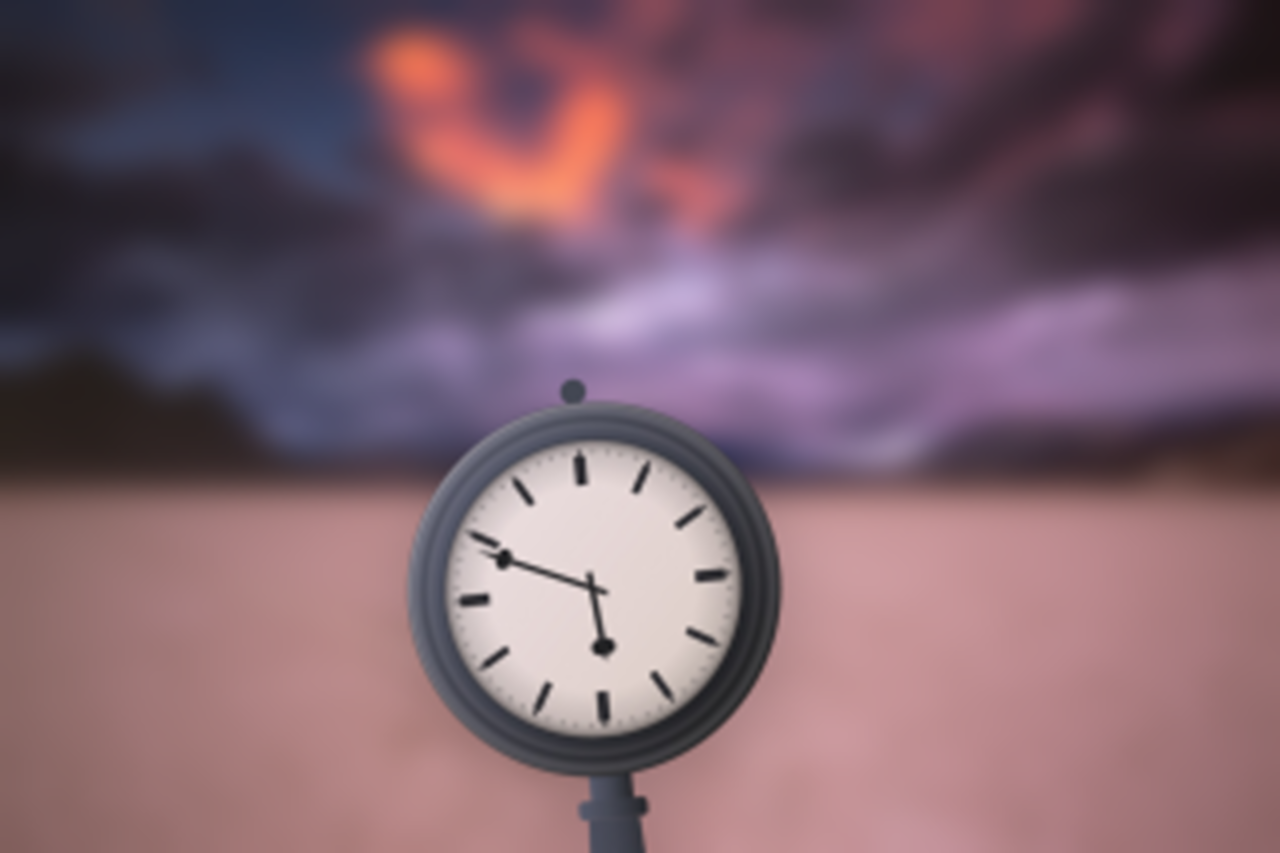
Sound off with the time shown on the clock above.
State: 5:49
